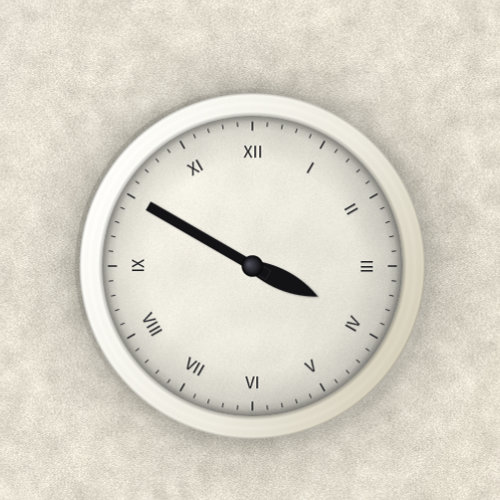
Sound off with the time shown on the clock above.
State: 3:50
